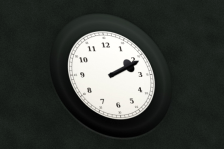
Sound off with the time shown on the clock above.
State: 2:11
